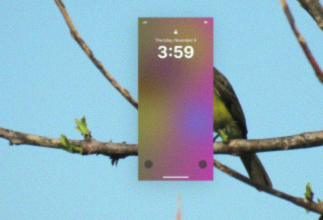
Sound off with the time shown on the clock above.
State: 3:59
